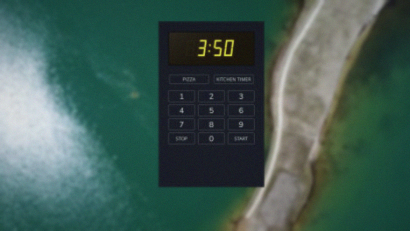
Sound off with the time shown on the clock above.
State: 3:50
